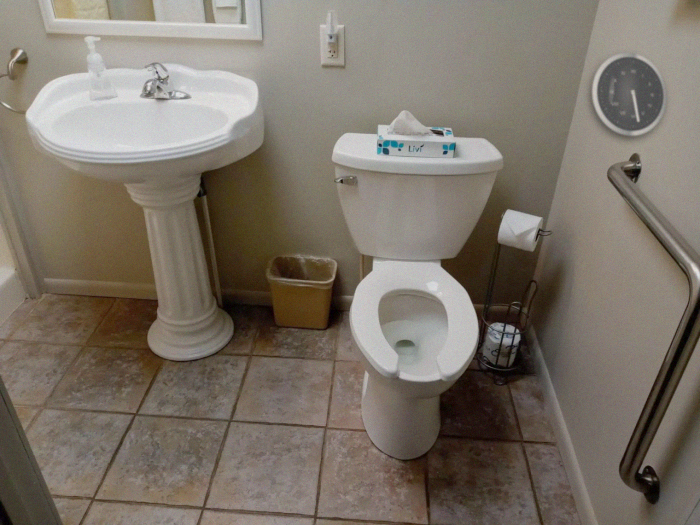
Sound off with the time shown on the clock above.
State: 5:28
